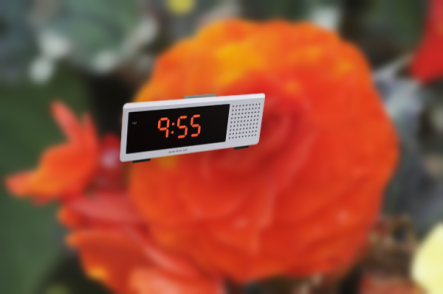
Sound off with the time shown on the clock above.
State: 9:55
